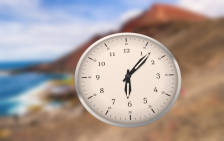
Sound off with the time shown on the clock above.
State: 6:07
